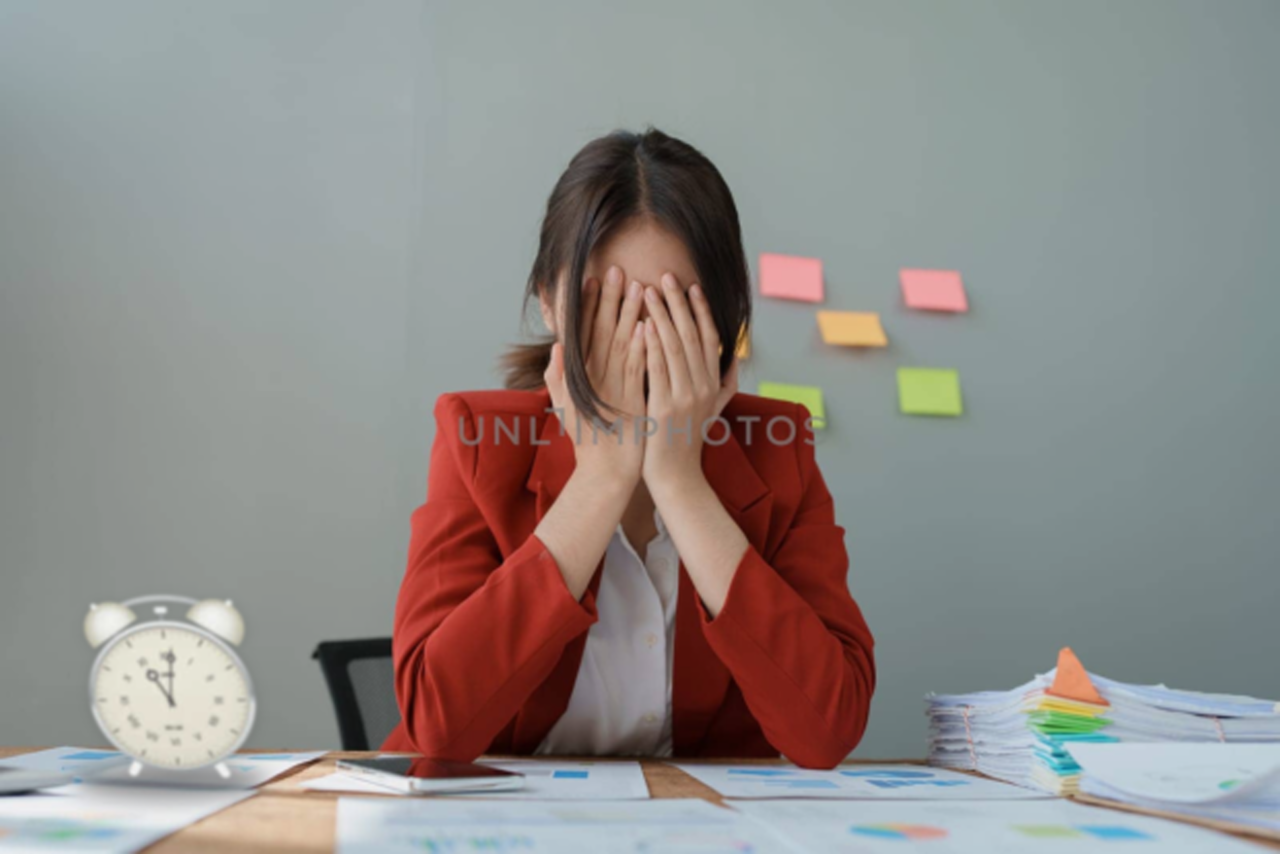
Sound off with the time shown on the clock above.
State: 11:01
